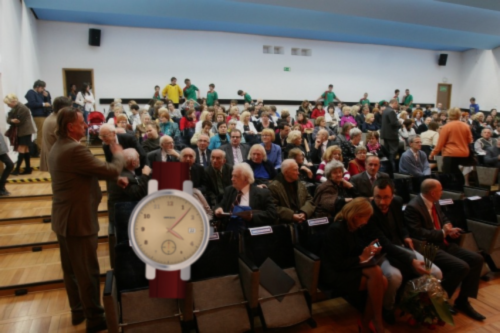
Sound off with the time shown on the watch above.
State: 4:07
